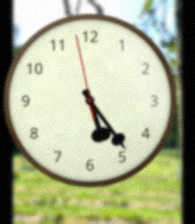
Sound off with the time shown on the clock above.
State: 5:23:58
